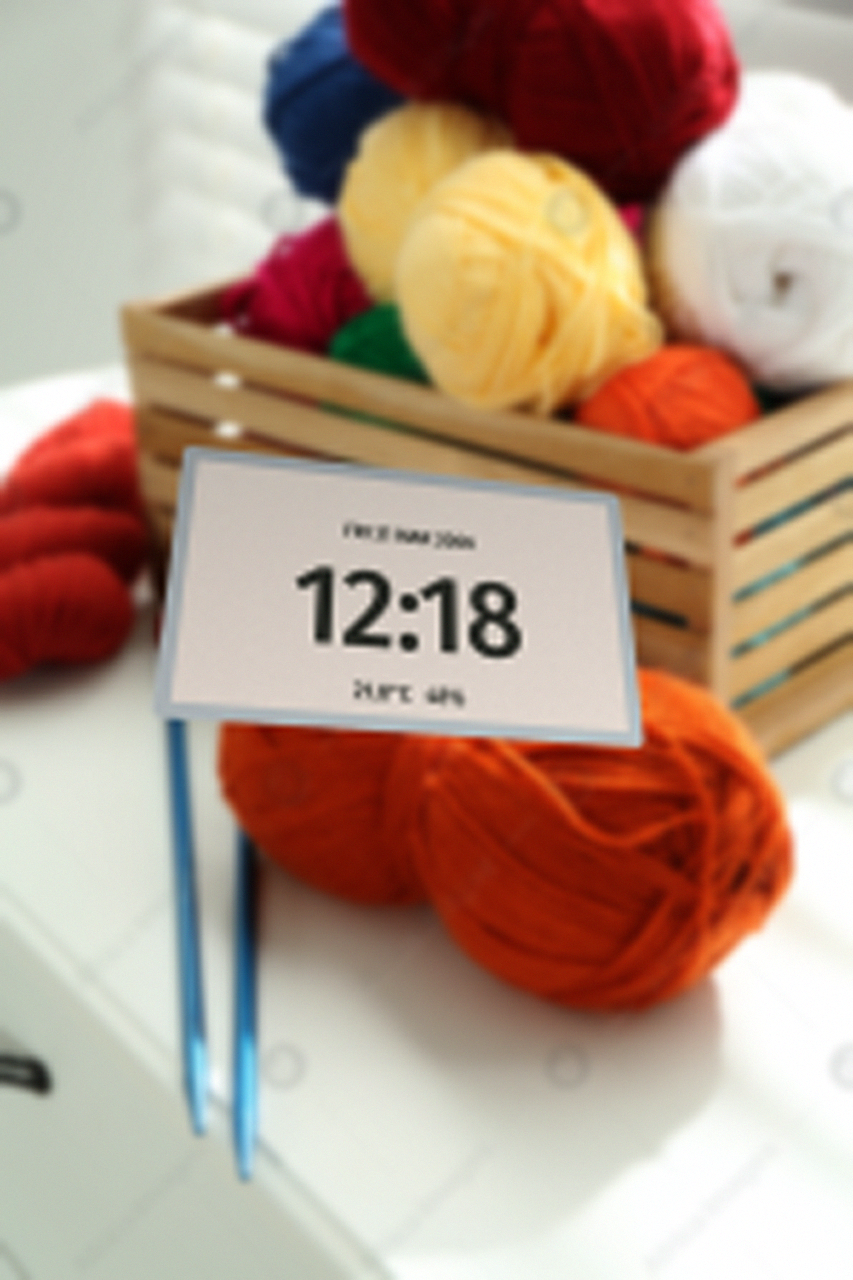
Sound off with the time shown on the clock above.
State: 12:18
